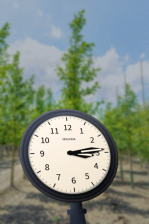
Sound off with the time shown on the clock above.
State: 3:14
